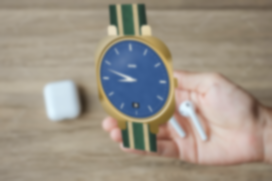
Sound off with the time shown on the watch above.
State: 8:48
